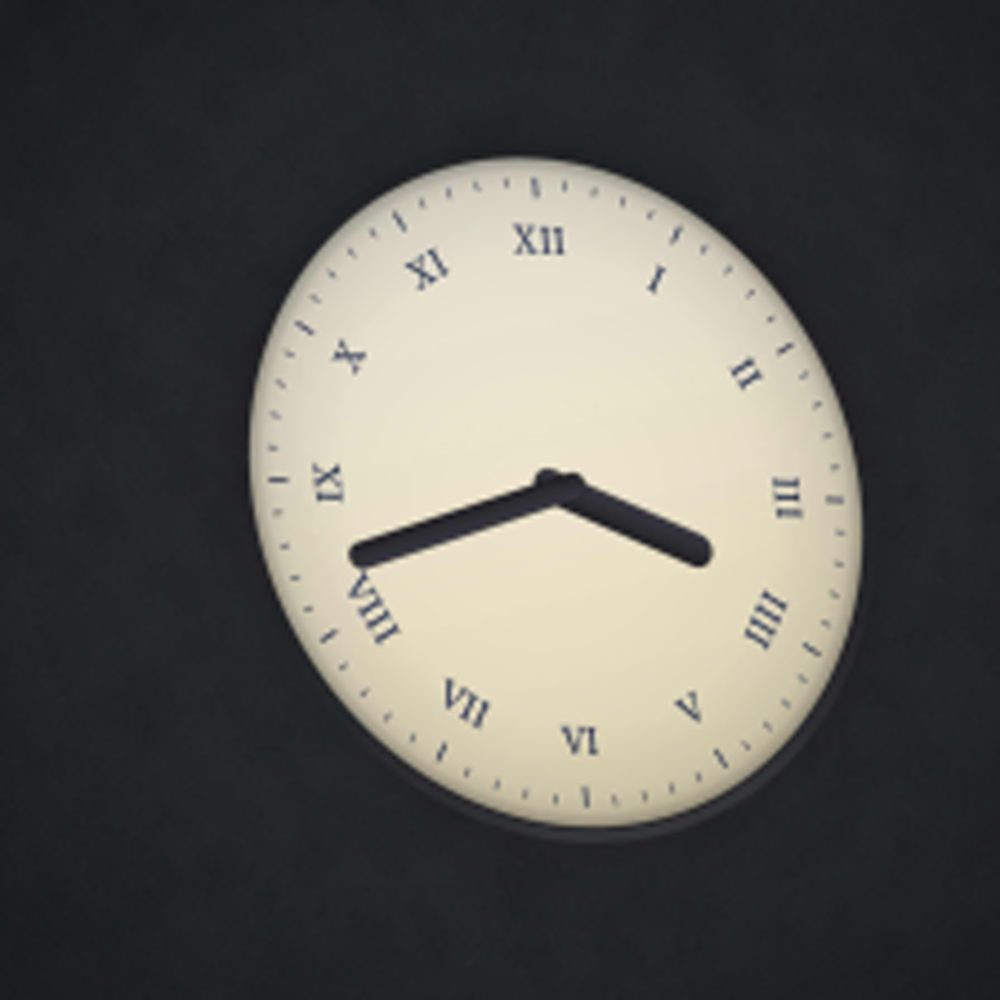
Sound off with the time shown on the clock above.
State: 3:42
